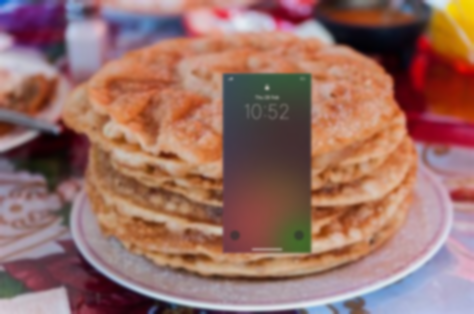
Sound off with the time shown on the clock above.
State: 10:52
